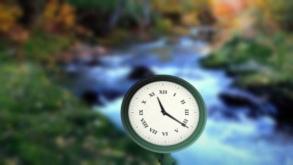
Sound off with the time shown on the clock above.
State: 11:21
